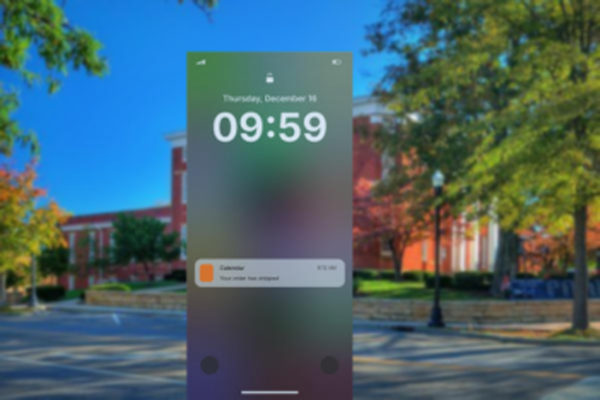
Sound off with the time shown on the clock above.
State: 9:59
